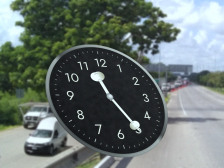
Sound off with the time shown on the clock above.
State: 11:25
